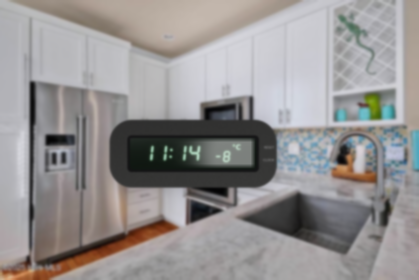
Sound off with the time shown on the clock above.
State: 11:14
